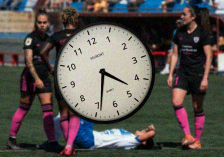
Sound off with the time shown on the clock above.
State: 4:34
